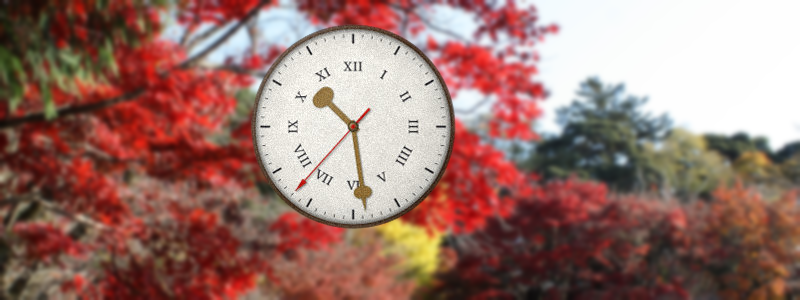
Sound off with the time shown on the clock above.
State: 10:28:37
